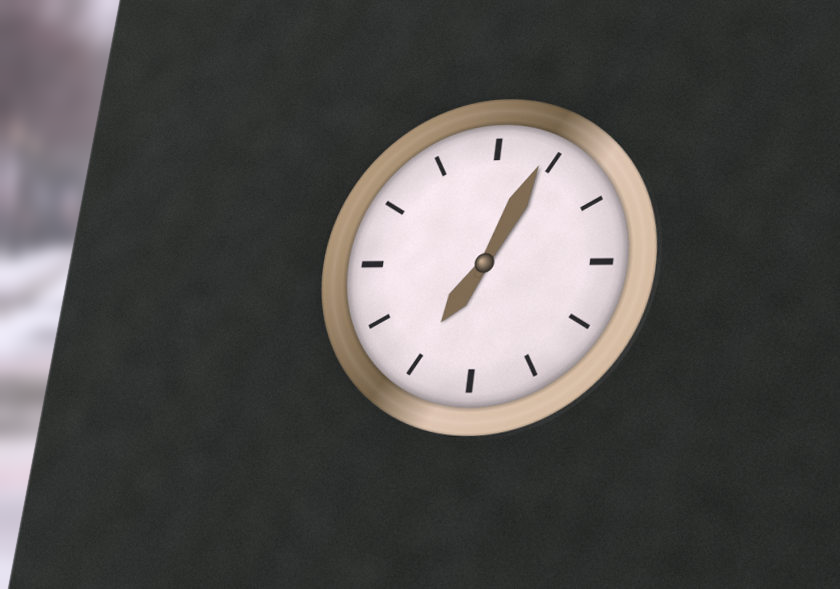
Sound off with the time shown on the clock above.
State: 7:04
